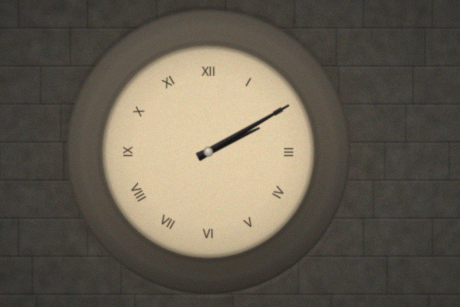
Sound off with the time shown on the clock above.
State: 2:10
